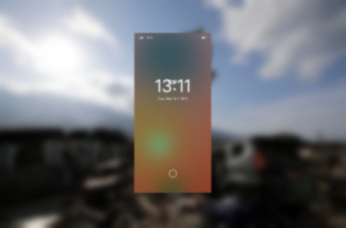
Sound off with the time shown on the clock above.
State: 13:11
